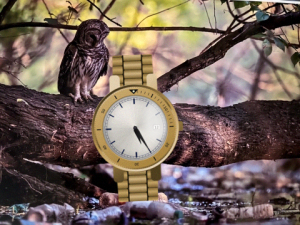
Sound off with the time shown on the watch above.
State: 5:25
